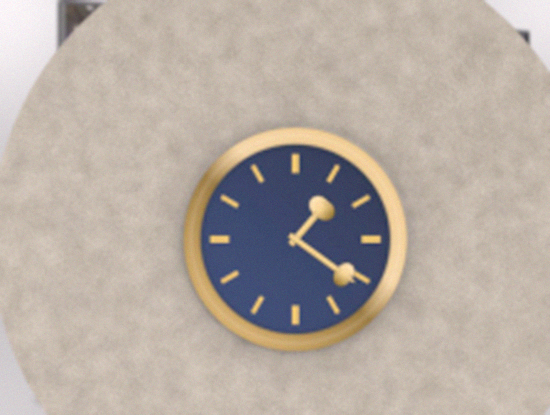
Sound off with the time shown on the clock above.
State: 1:21
